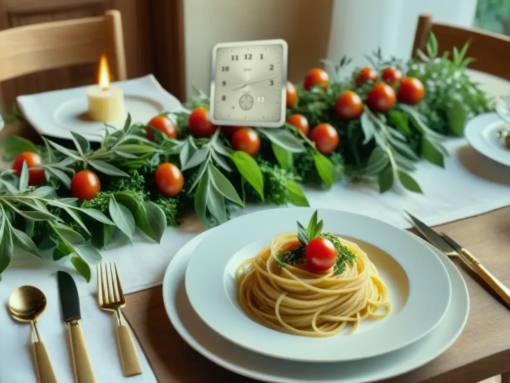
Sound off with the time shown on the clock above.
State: 8:13
